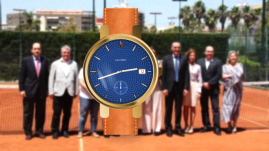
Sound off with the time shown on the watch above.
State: 2:42
